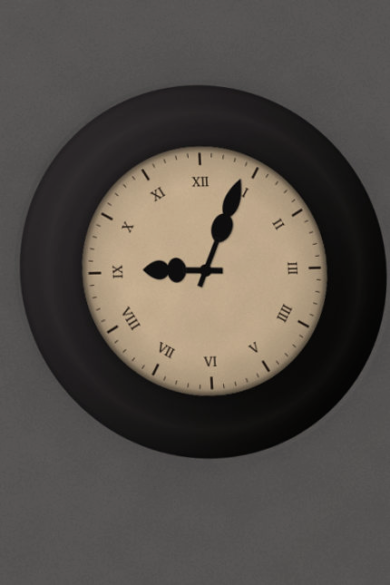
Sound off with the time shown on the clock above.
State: 9:04
